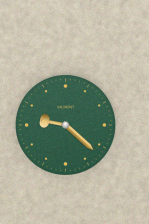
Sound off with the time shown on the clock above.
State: 9:22
